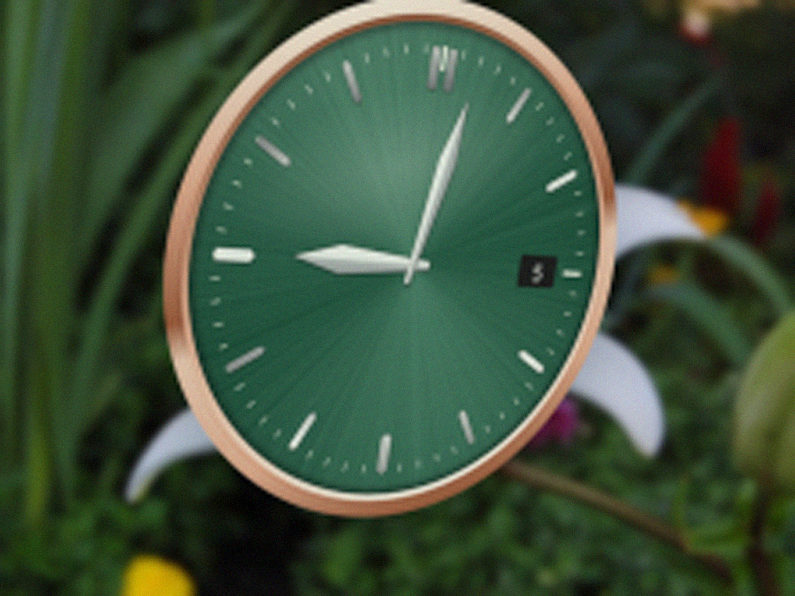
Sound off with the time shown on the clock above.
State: 9:02
